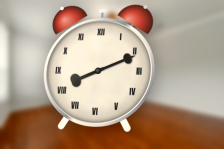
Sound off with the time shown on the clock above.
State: 8:11
